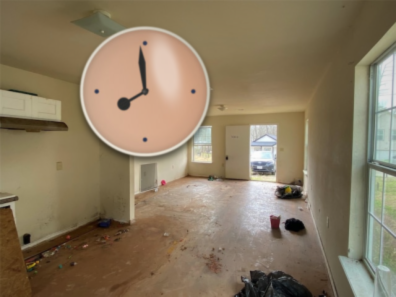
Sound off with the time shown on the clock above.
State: 7:59
